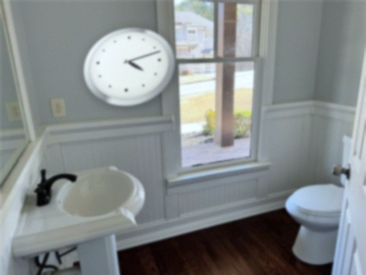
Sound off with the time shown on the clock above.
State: 4:12
